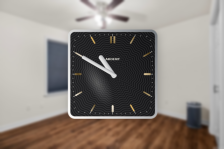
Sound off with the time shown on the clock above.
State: 10:50
